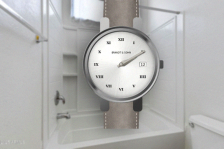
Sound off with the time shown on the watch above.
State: 2:10
